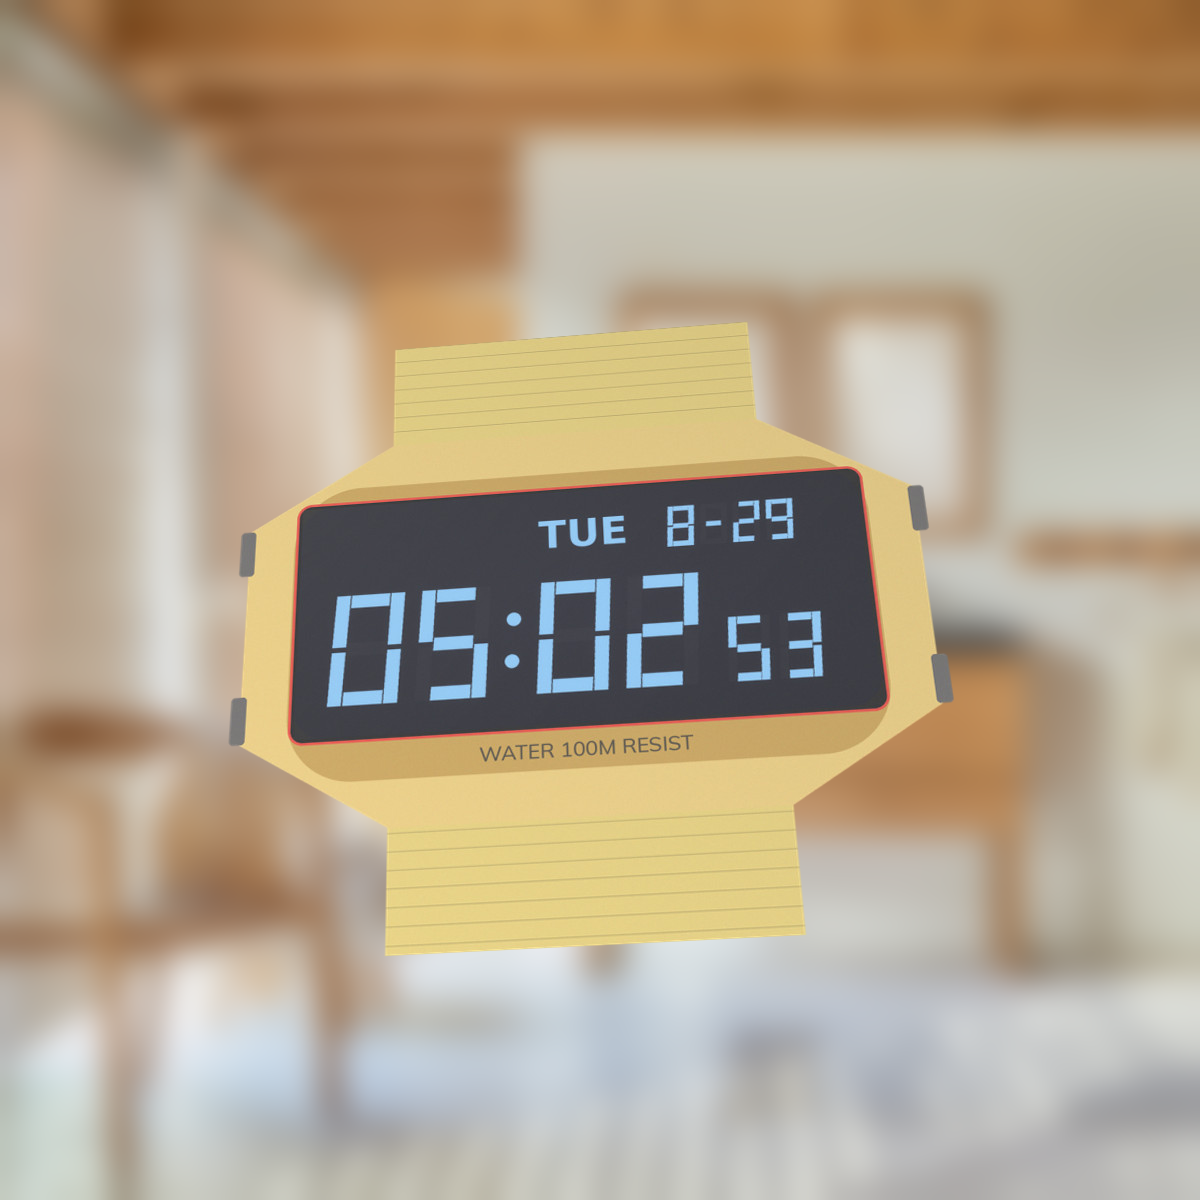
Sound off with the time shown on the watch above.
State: 5:02:53
